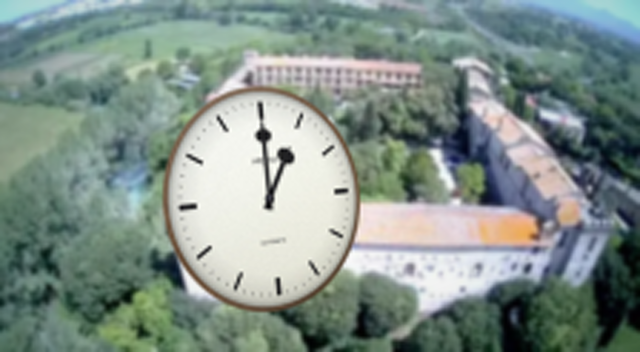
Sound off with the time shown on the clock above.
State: 1:00
